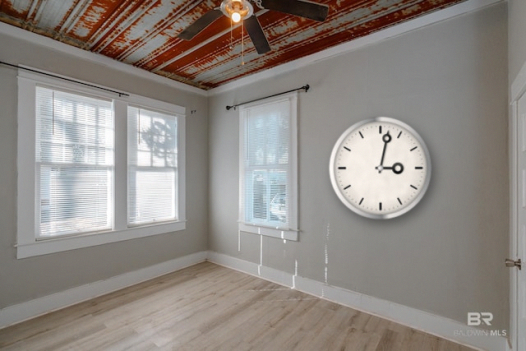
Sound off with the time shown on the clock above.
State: 3:02
